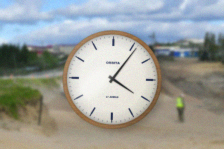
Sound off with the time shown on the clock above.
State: 4:06
